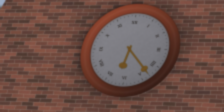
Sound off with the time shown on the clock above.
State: 6:23
